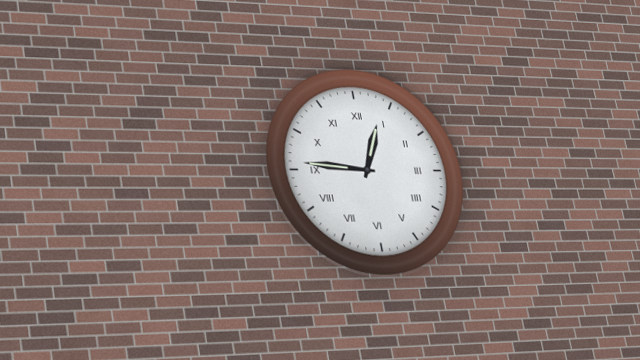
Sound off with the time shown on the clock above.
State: 12:46
